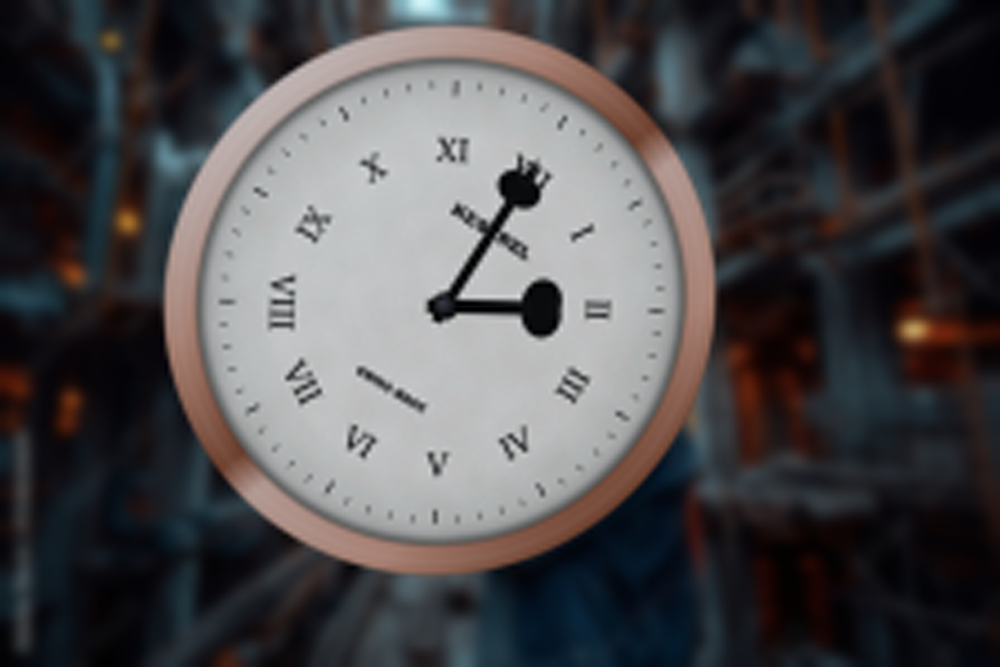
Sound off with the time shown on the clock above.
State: 2:00
